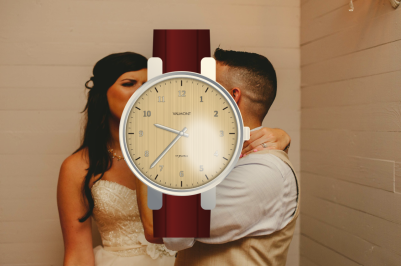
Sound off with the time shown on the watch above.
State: 9:37
